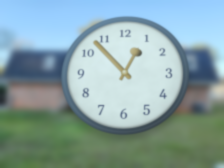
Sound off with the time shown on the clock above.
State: 12:53
